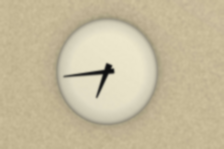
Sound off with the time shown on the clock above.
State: 6:44
